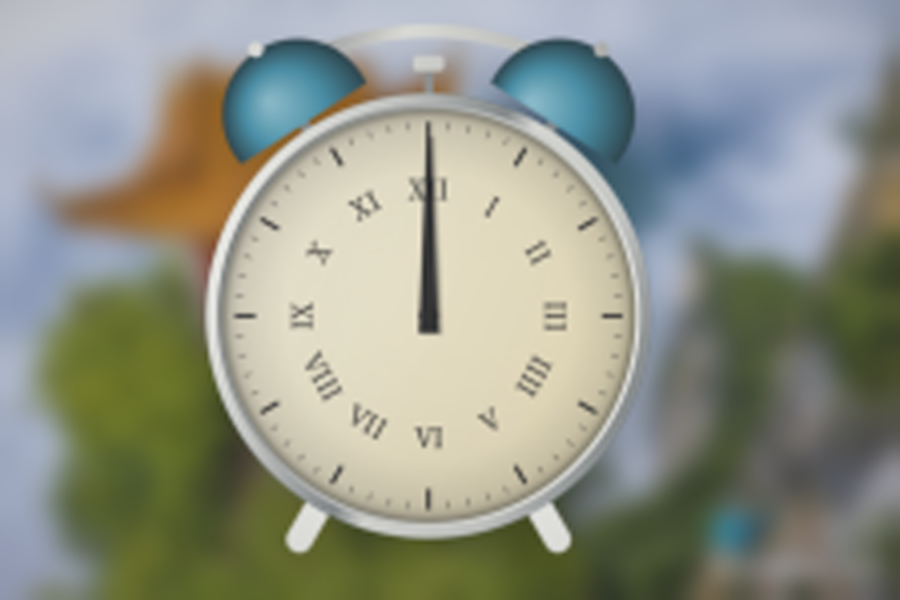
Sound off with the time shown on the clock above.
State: 12:00
